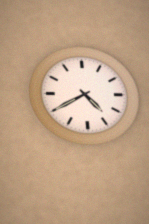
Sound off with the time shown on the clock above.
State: 4:40
